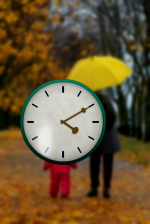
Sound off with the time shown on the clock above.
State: 4:10
